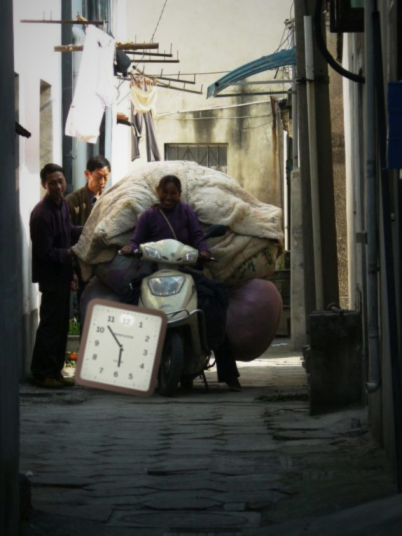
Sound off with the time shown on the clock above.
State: 5:53
